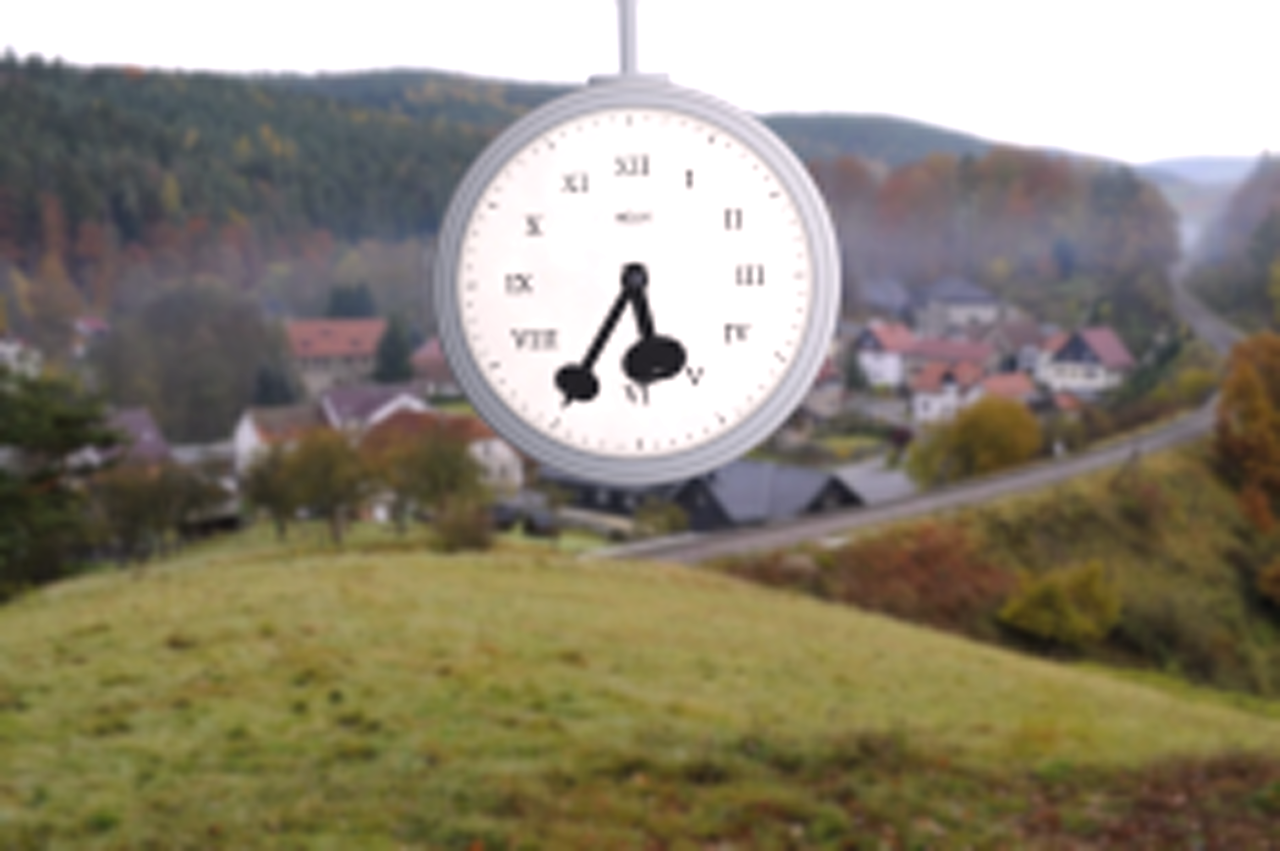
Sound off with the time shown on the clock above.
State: 5:35
